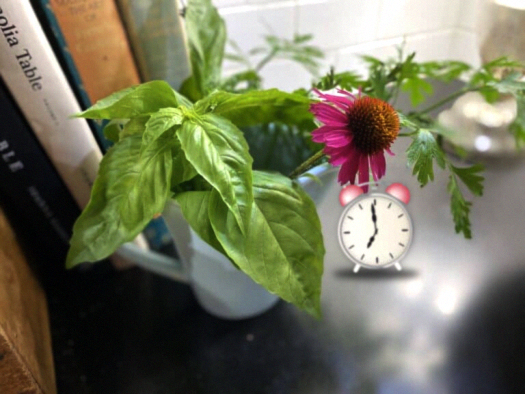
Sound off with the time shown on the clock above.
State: 6:59
